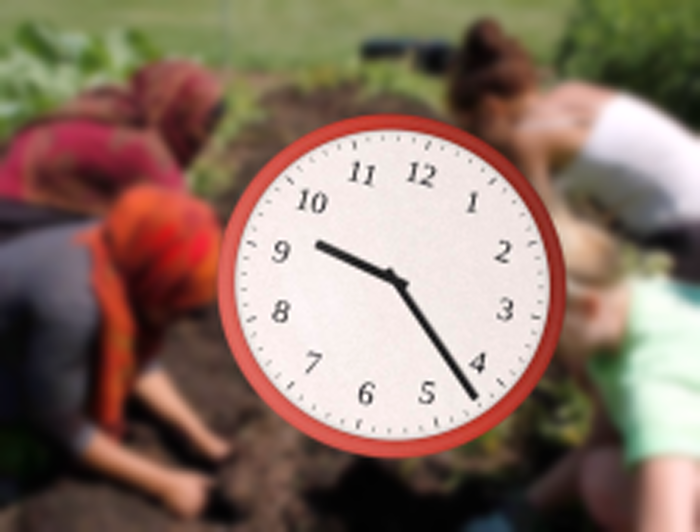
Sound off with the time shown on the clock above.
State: 9:22
